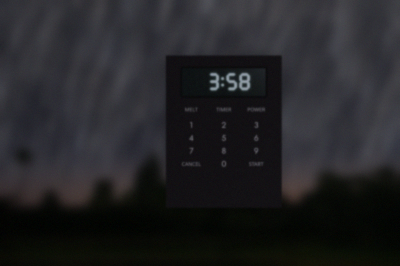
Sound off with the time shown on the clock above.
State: 3:58
